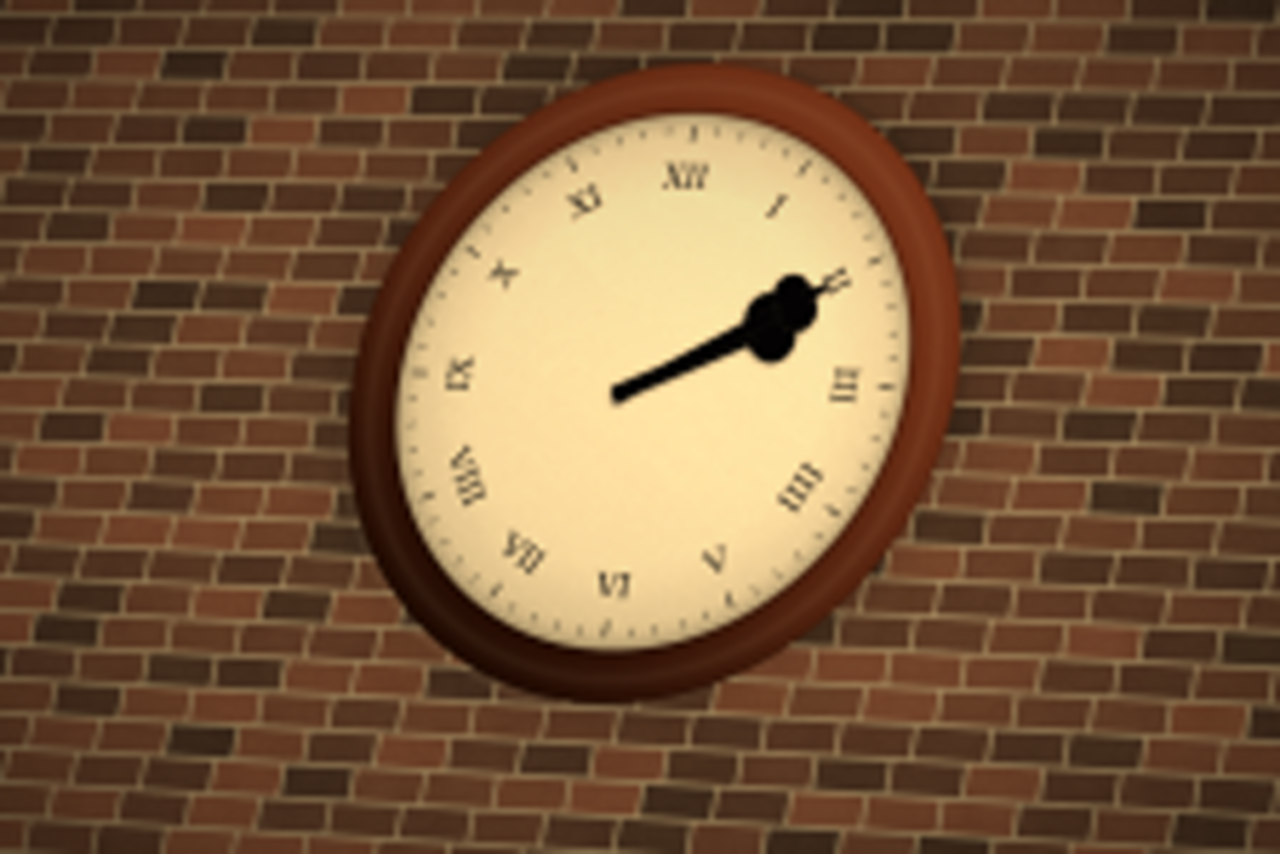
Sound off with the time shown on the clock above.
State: 2:10
